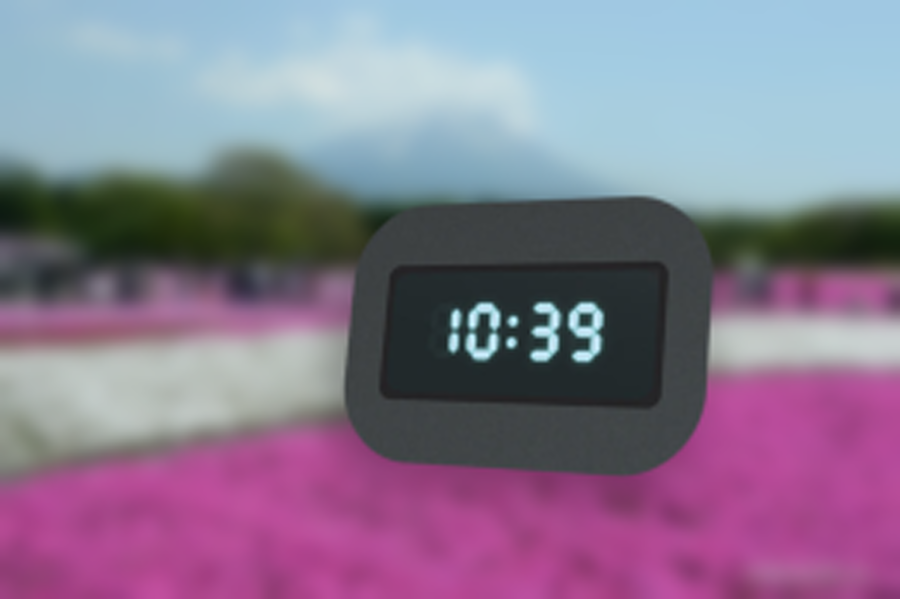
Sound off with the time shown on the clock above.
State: 10:39
